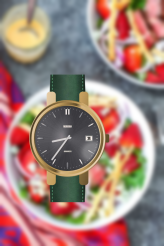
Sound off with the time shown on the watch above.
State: 8:36
